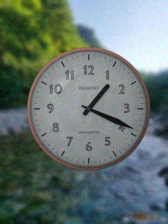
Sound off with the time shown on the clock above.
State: 1:19
